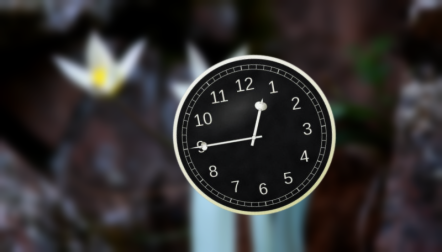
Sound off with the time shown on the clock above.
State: 12:45
